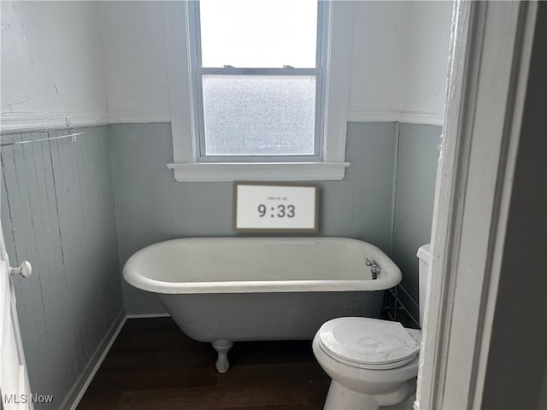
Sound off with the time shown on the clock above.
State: 9:33
